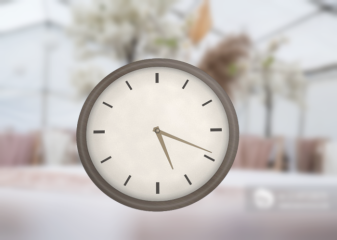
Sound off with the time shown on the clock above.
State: 5:19
